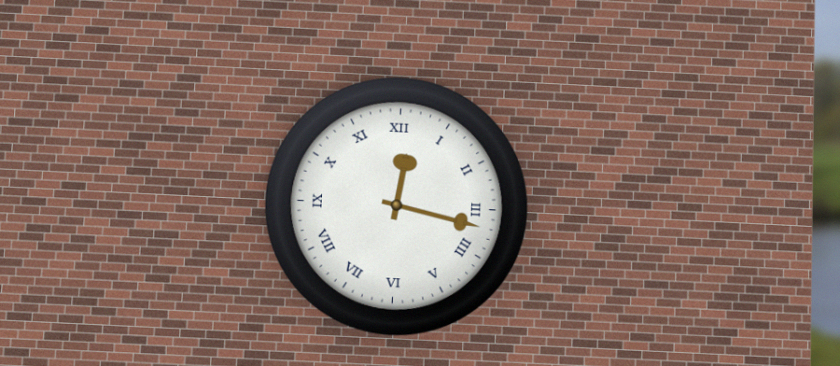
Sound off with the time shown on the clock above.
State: 12:17
